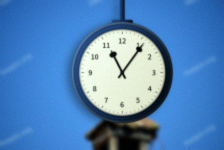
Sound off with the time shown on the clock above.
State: 11:06
